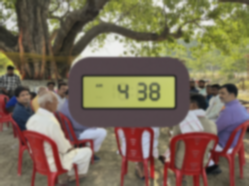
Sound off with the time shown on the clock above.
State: 4:38
